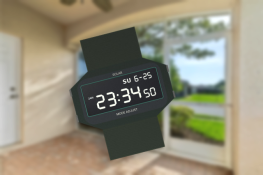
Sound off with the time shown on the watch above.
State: 23:34:50
